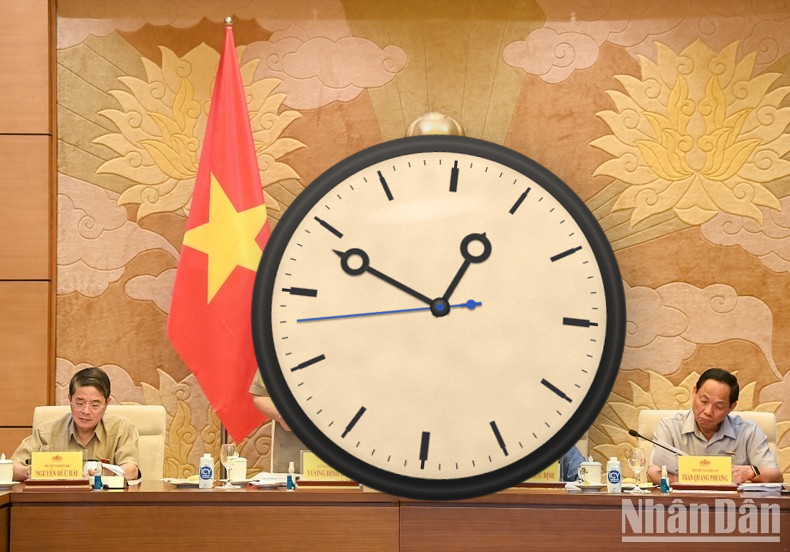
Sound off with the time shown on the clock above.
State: 12:48:43
